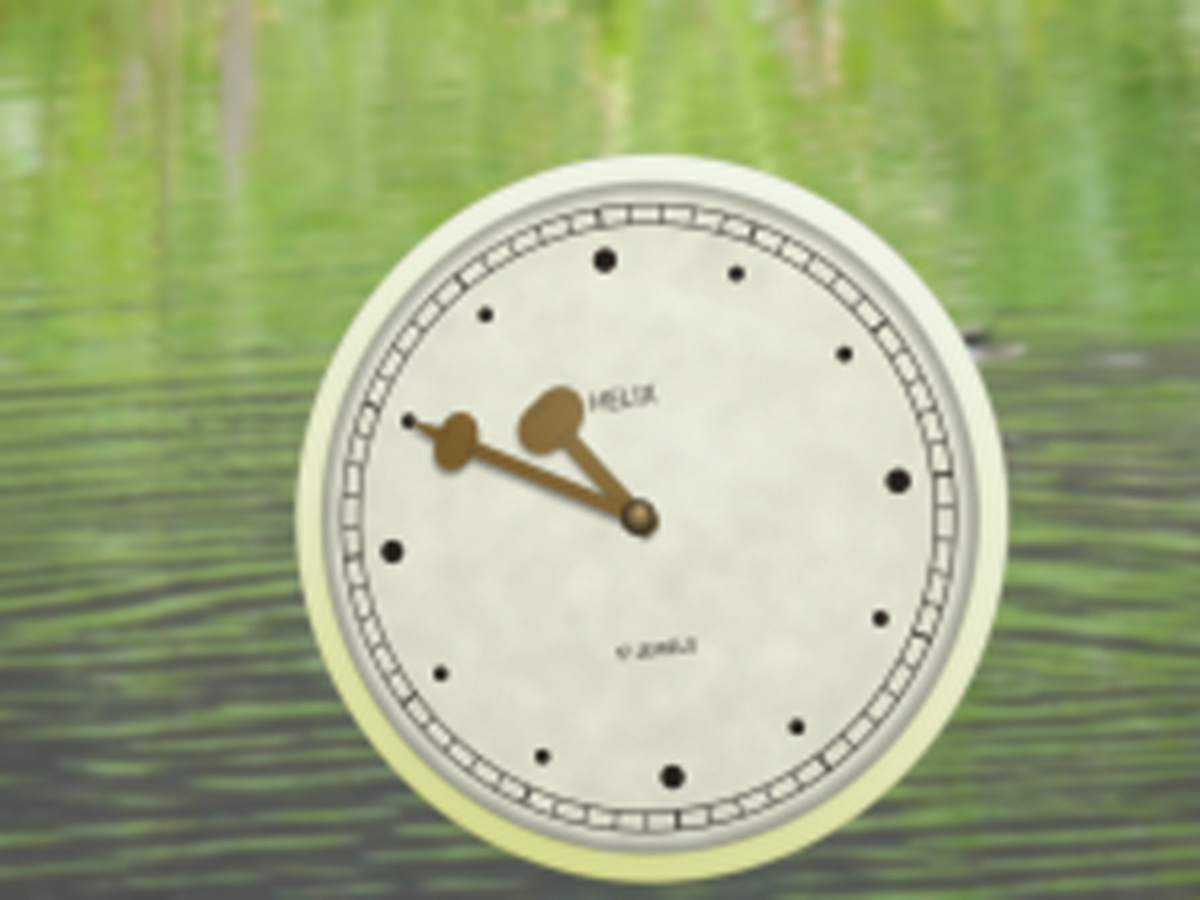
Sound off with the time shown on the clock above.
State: 10:50
